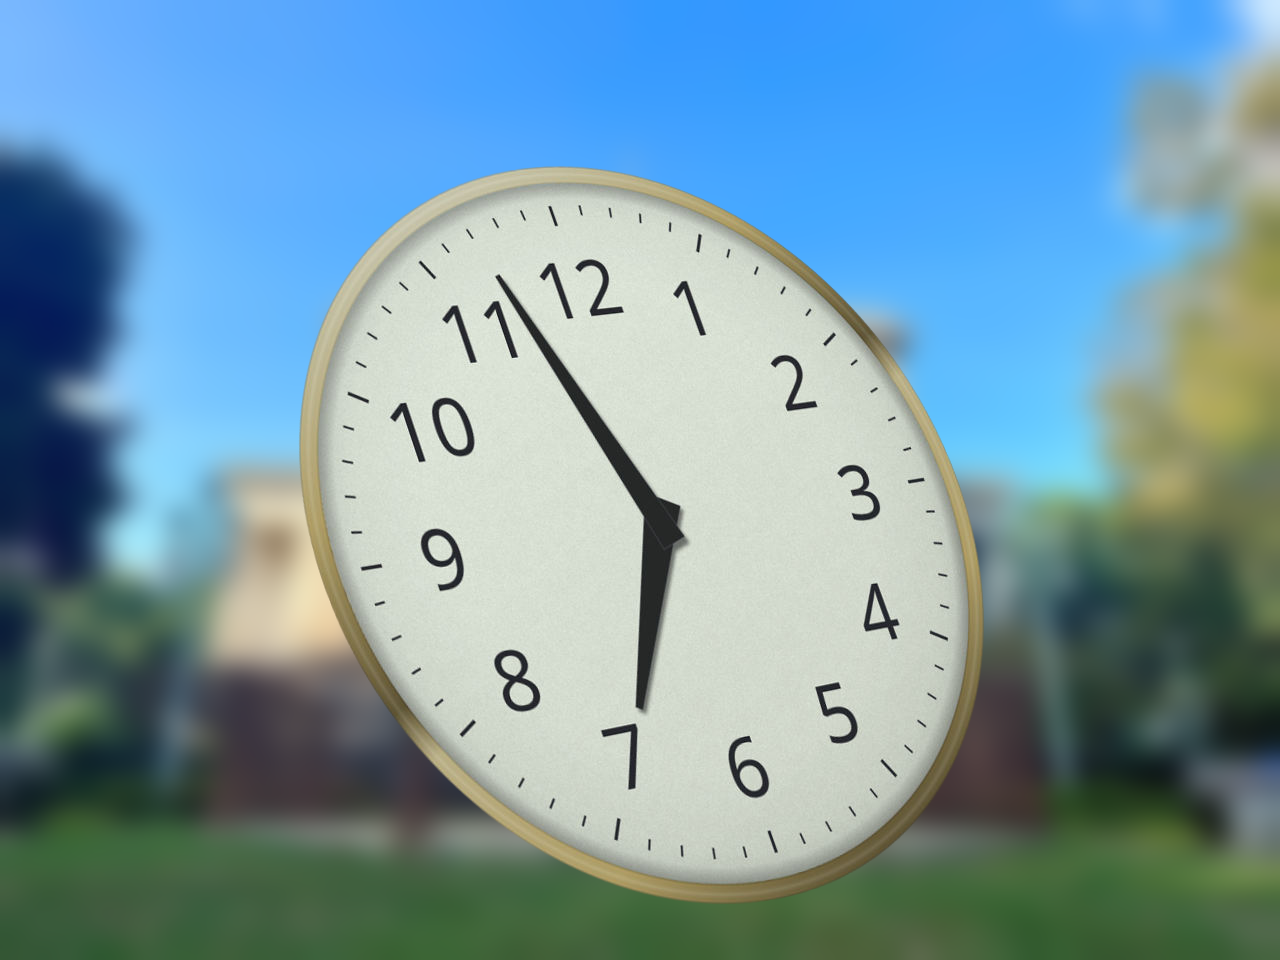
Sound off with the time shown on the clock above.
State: 6:57
